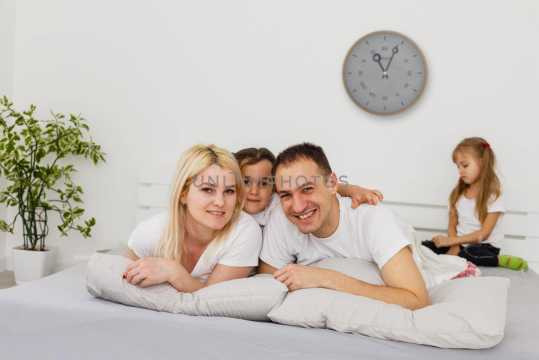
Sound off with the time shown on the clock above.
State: 11:04
